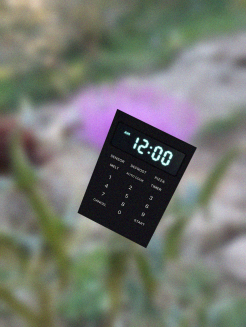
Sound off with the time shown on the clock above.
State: 12:00
